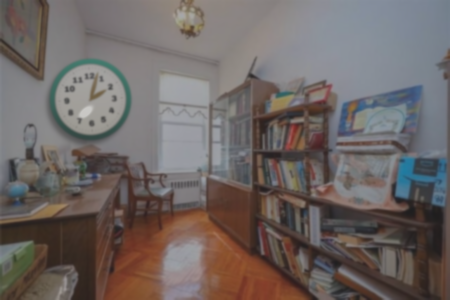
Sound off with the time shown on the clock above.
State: 2:03
